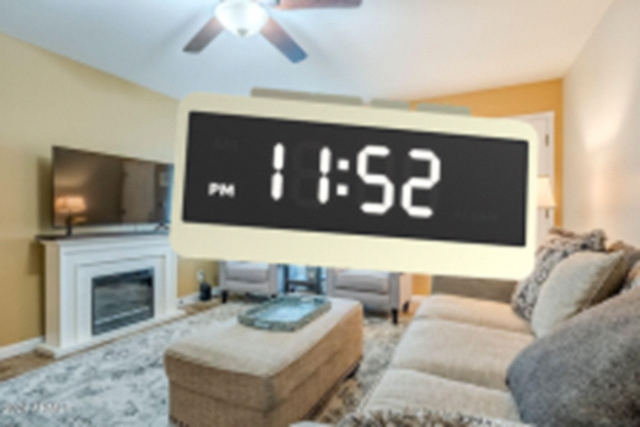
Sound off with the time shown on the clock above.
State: 11:52
